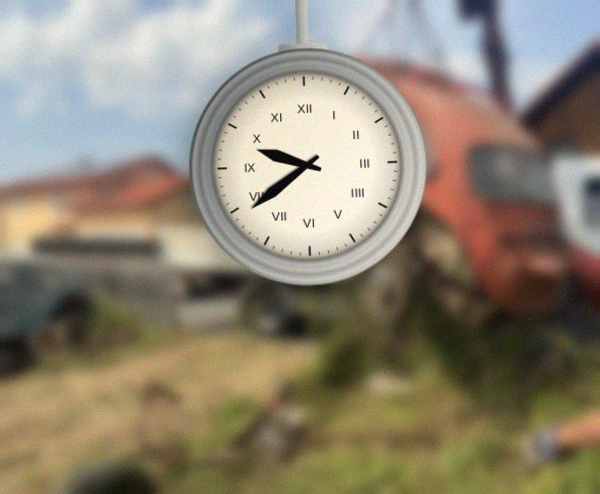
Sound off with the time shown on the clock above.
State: 9:39
